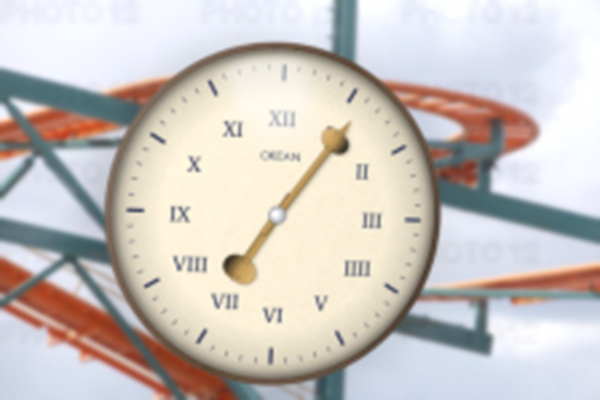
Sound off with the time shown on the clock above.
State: 7:06
